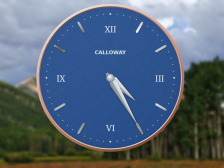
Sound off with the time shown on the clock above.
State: 4:25
